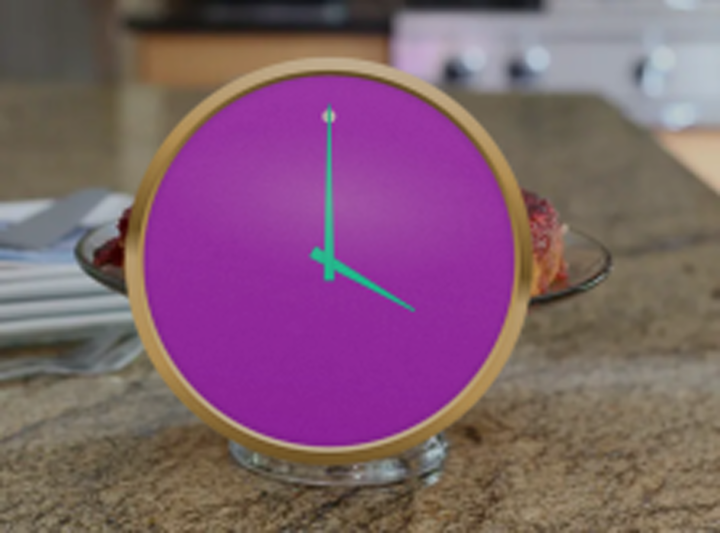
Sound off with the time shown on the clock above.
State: 4:00
